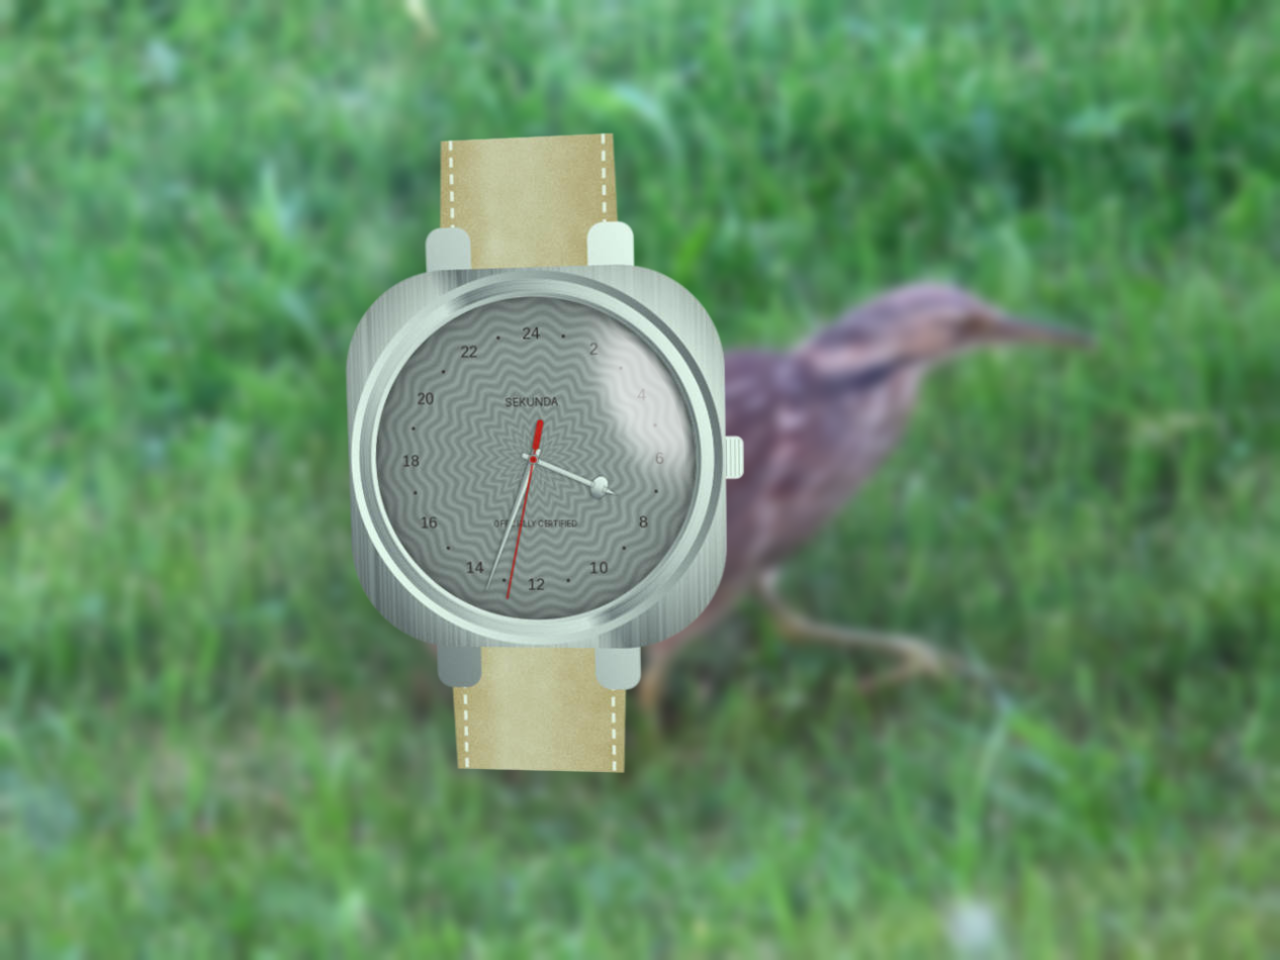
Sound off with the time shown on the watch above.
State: 7:33:32
